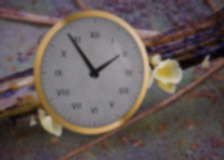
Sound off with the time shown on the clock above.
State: 1:54
